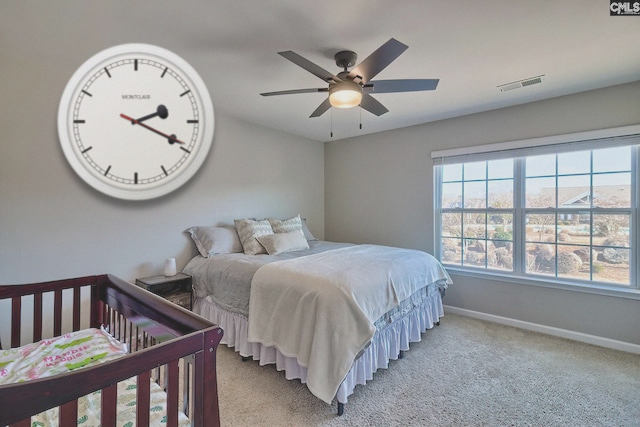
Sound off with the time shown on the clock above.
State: 2:19:19
